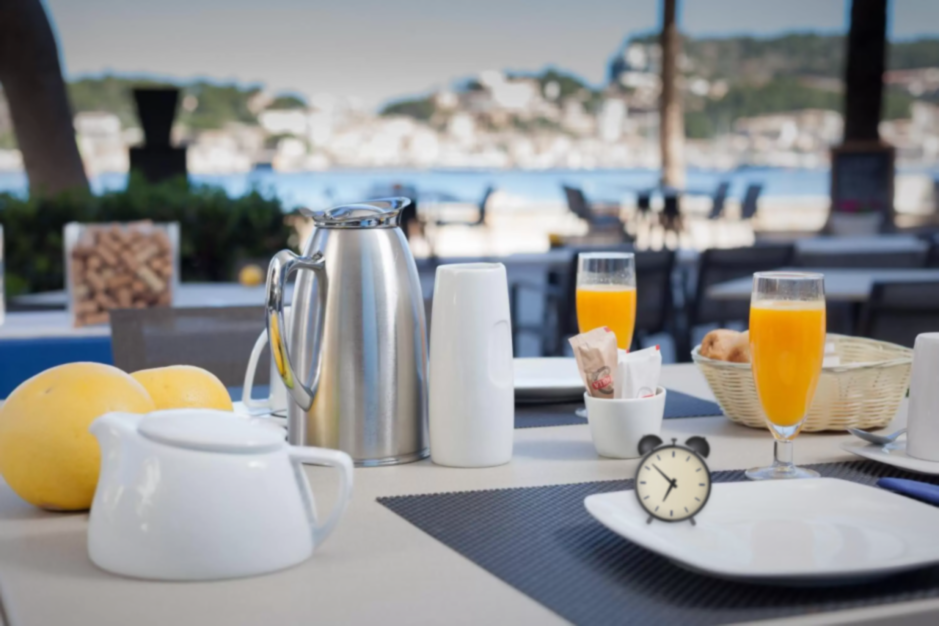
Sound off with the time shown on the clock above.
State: 6:52
